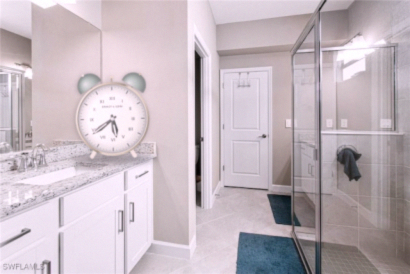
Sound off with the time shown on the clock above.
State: 5:39
